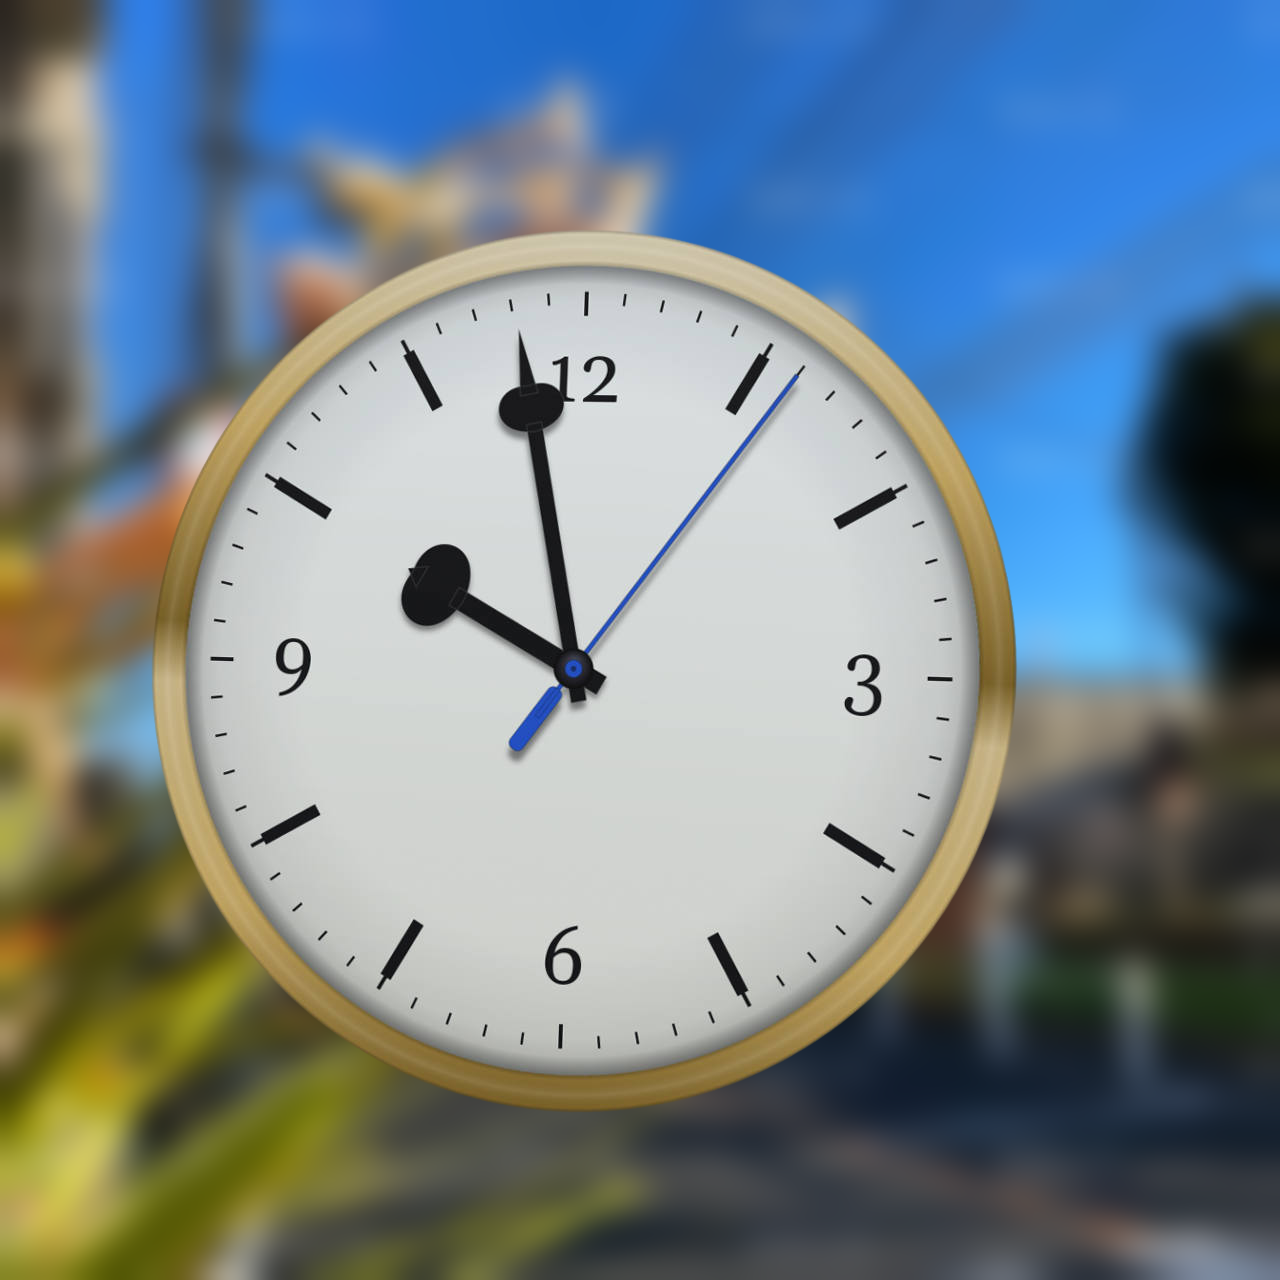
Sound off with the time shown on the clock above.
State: 9:58:06
